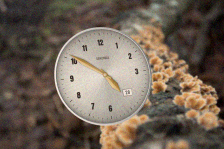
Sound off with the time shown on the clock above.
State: 4:51
